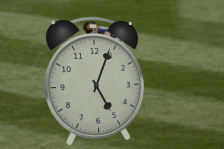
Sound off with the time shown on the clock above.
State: 5:04
